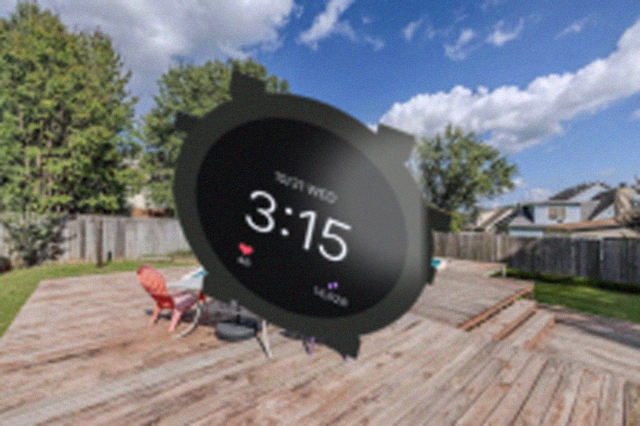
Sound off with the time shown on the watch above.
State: 3:15
